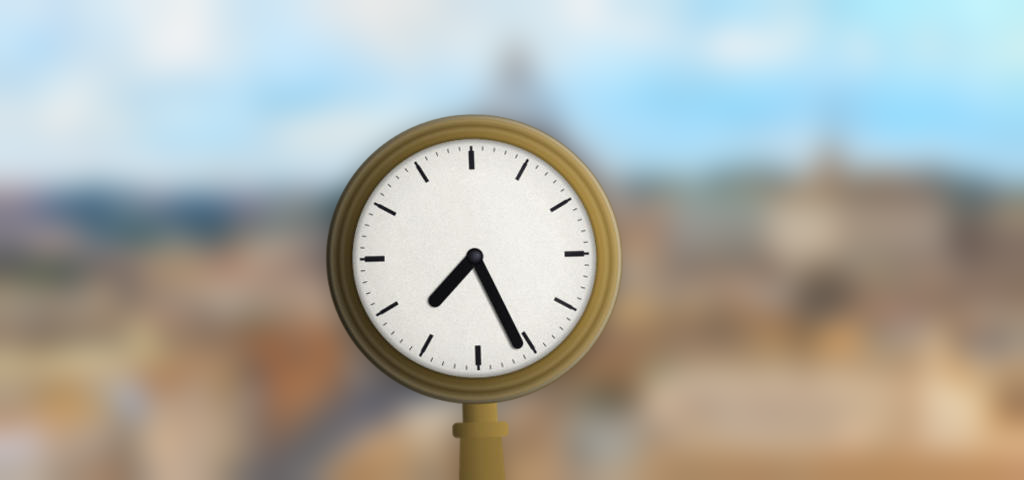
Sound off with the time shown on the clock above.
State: 7:26
